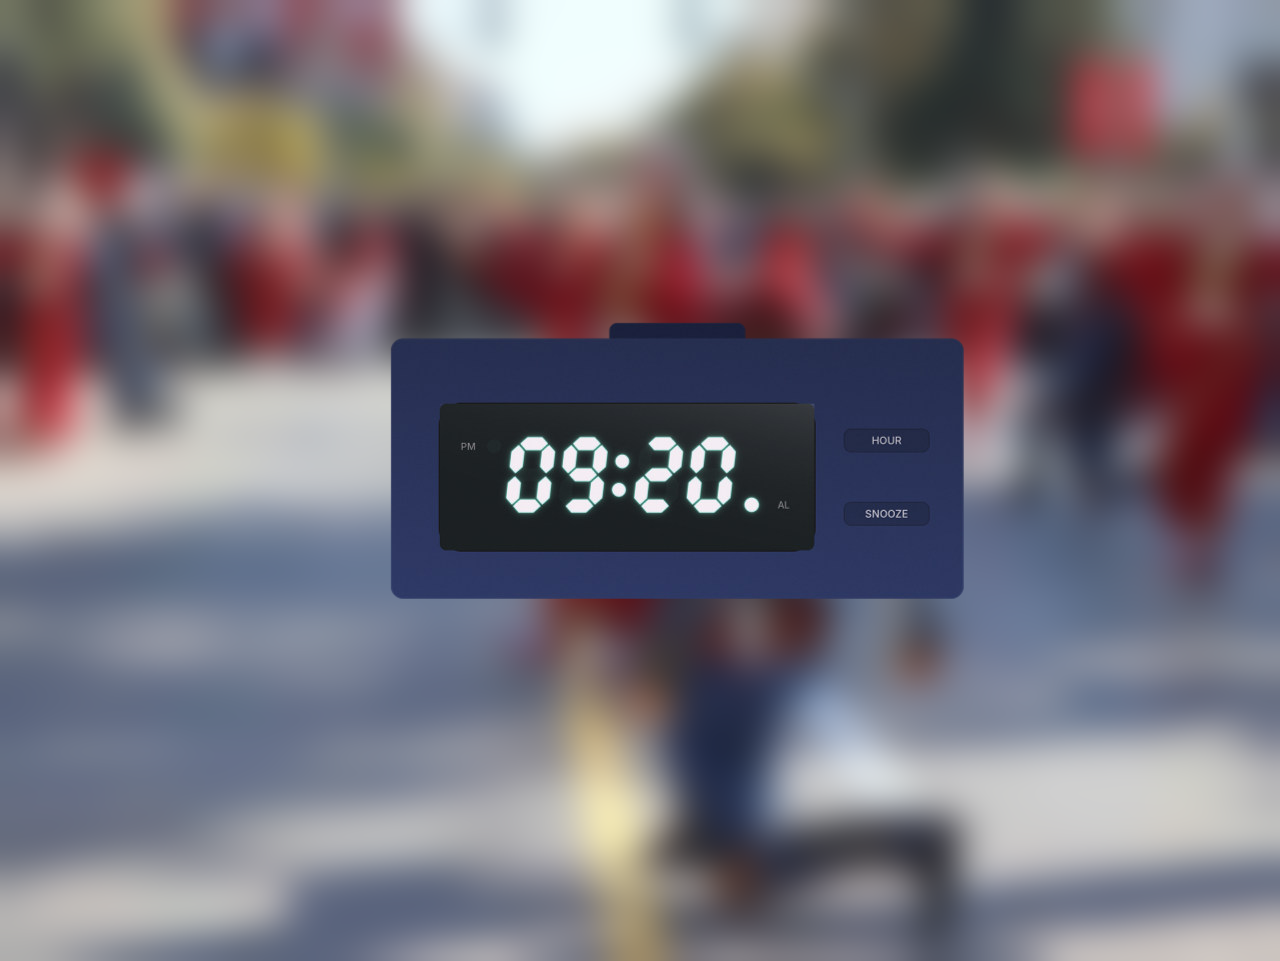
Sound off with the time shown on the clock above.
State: 9:20
